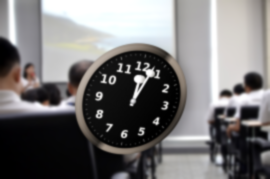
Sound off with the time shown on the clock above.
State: 12:03
